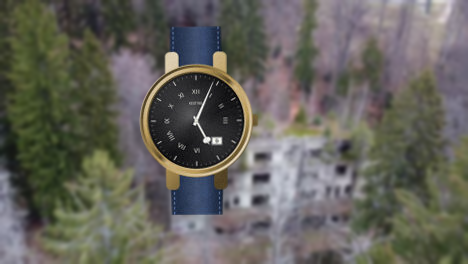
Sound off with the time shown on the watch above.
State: 5:04
